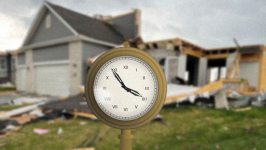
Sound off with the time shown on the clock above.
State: 3:54
